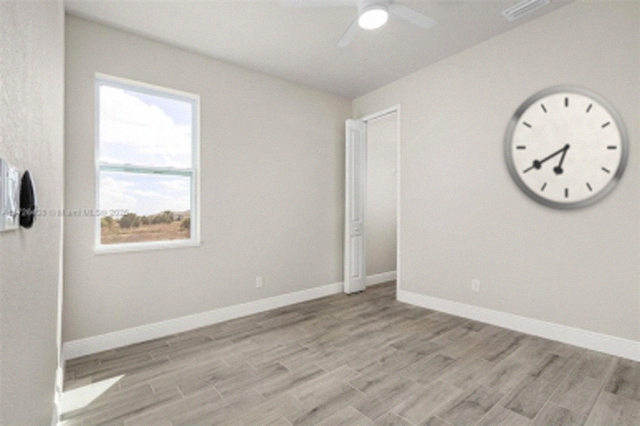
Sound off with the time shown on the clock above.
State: 6:40
